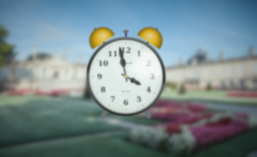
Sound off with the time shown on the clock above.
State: 3:58
